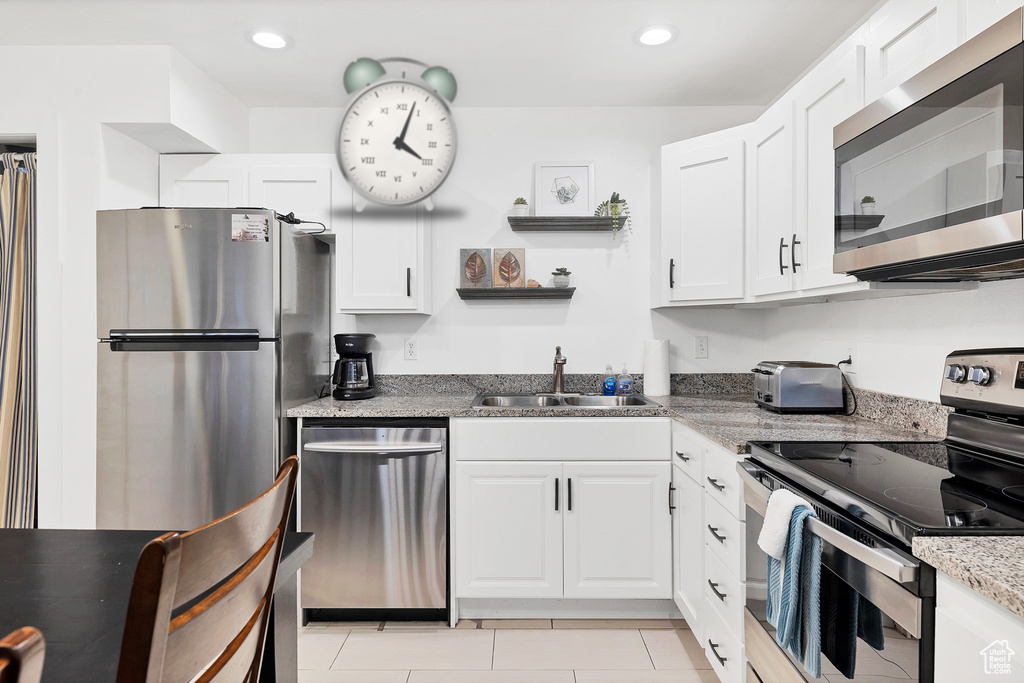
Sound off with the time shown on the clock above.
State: 4:03
